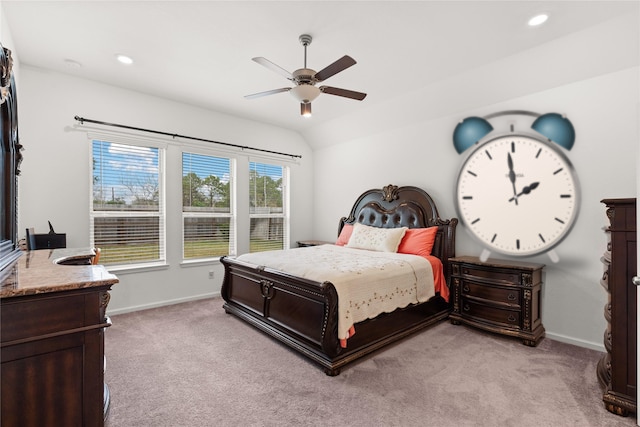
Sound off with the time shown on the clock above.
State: 1:59
